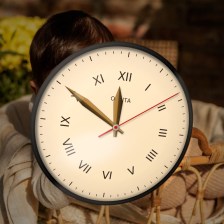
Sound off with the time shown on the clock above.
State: 11:50:09
